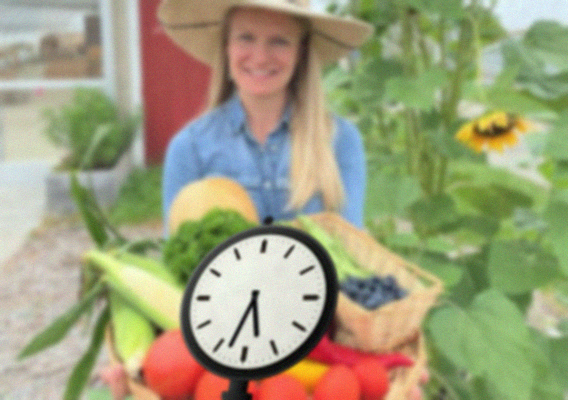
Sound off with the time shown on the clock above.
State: 5:33
